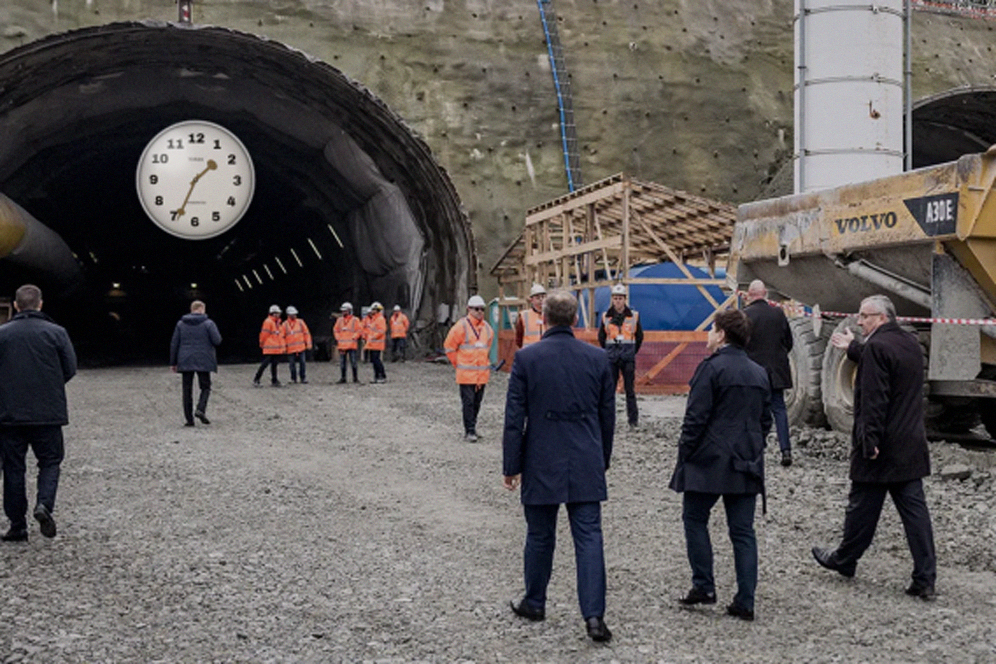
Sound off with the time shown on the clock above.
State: 1:34
